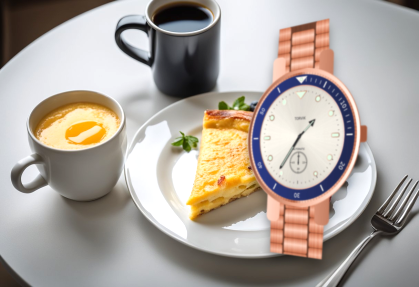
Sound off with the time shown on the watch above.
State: 1:36
